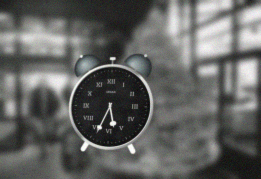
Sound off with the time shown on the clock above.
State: 5:34
